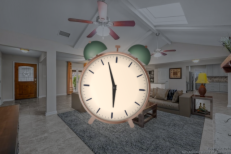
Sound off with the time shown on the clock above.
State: 5:57
